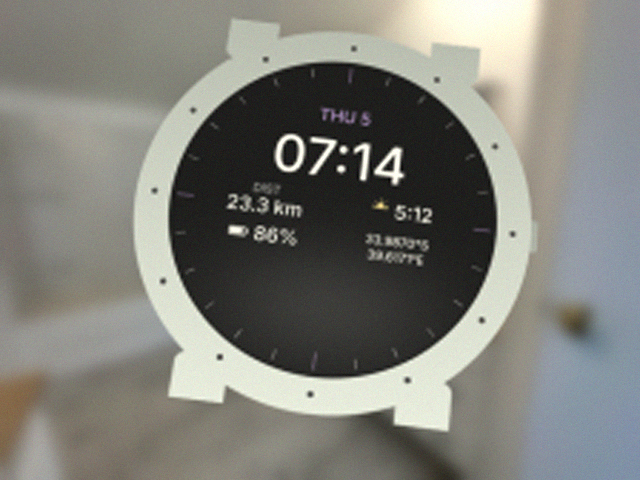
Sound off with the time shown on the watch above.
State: 7:14
